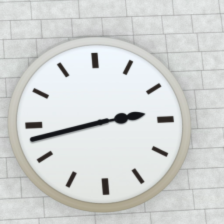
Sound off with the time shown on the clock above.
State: 2:43
